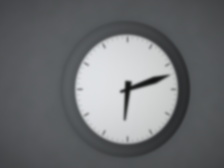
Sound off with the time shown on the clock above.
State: 6:12
